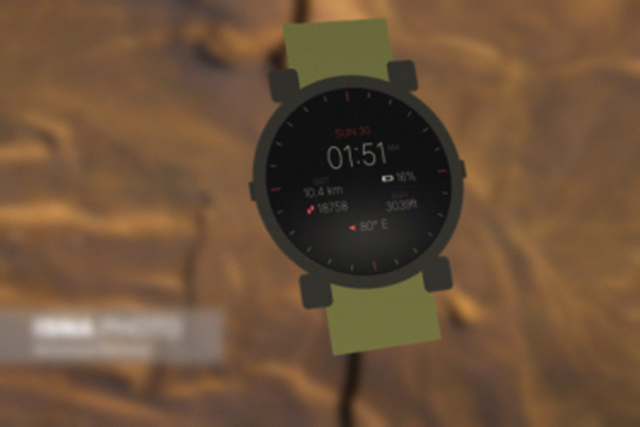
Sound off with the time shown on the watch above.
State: 1:51
